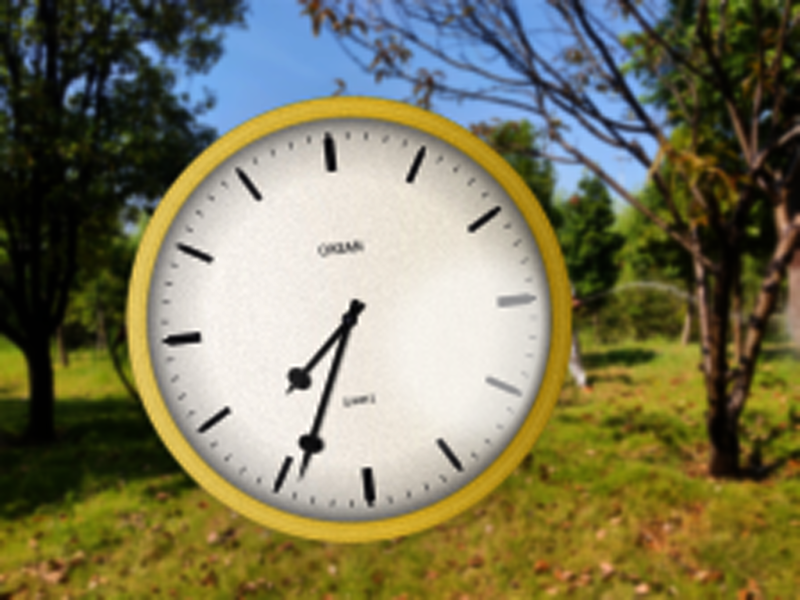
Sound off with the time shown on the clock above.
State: 7:34
